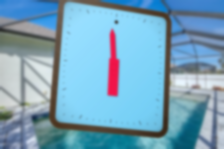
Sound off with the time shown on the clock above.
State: 5:59
